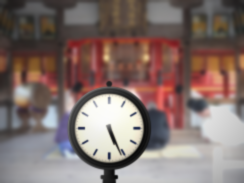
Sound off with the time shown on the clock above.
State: 5:26
